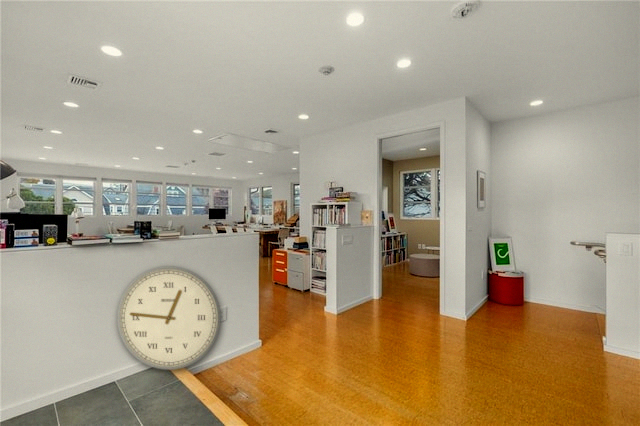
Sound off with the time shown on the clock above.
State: 12:46
